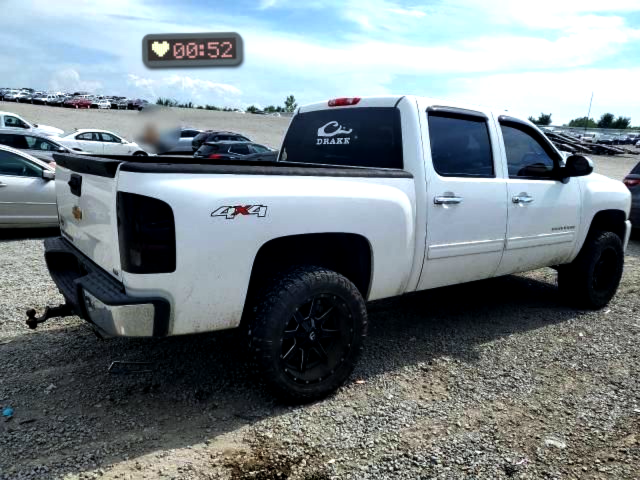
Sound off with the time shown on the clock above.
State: 0:52
